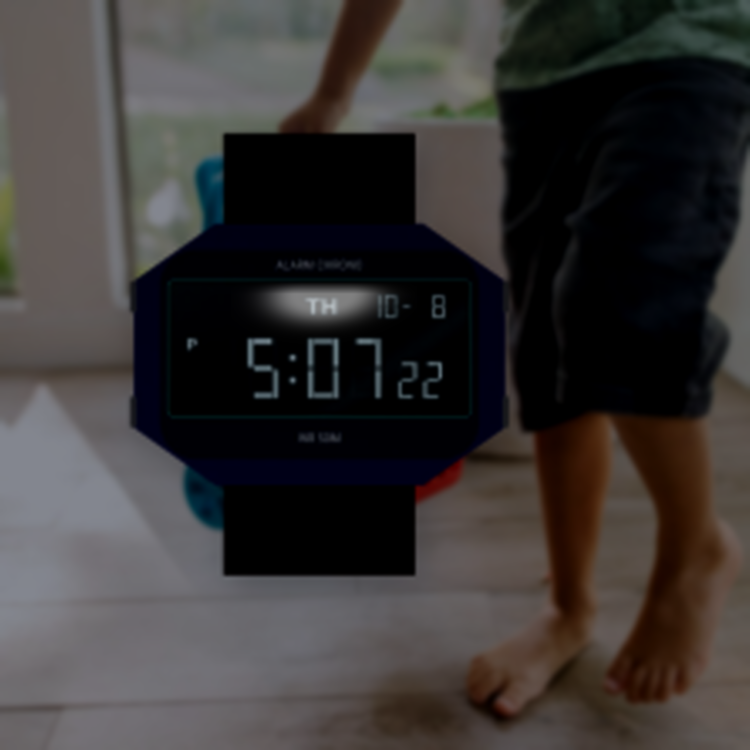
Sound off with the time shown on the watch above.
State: 5:07:22
